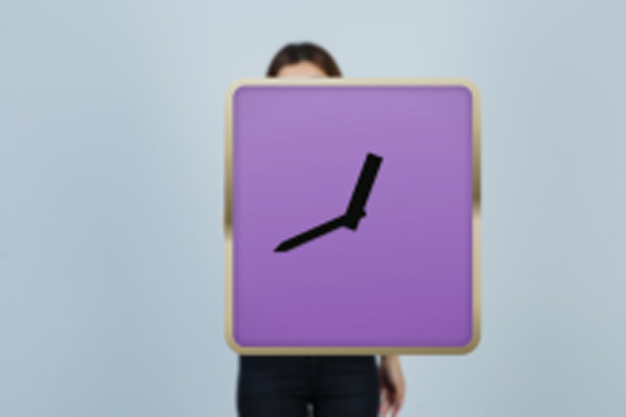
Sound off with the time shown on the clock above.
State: 12:41
